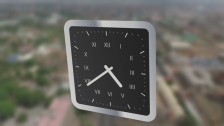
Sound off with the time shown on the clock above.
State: 4:39
